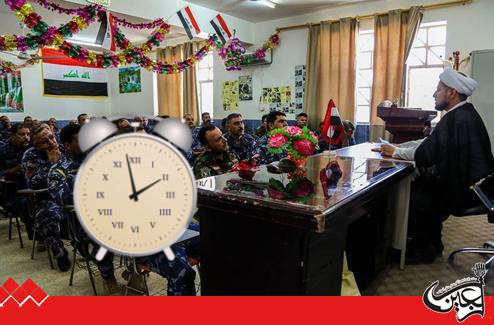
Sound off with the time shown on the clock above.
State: 1:58
